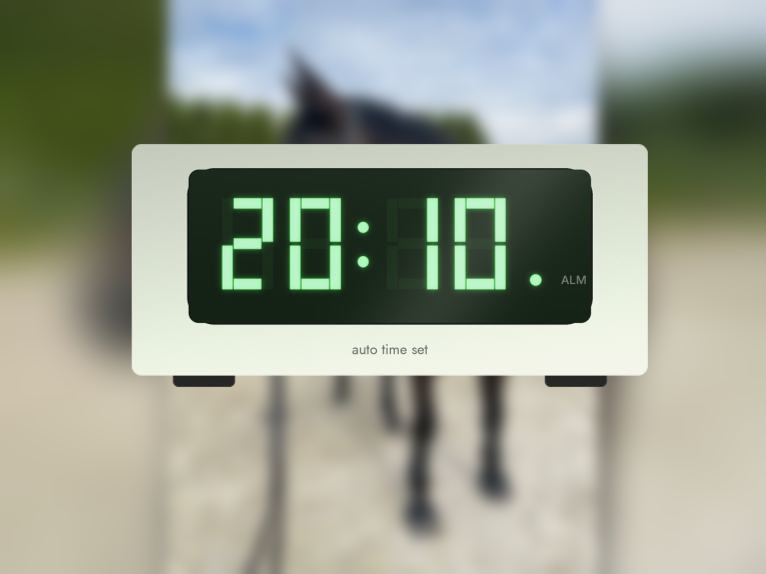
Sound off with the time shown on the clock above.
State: 20:10
